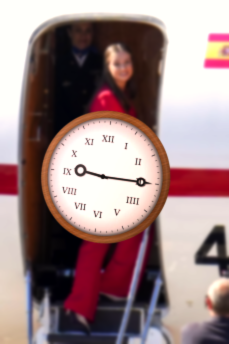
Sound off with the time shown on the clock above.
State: 9:15
